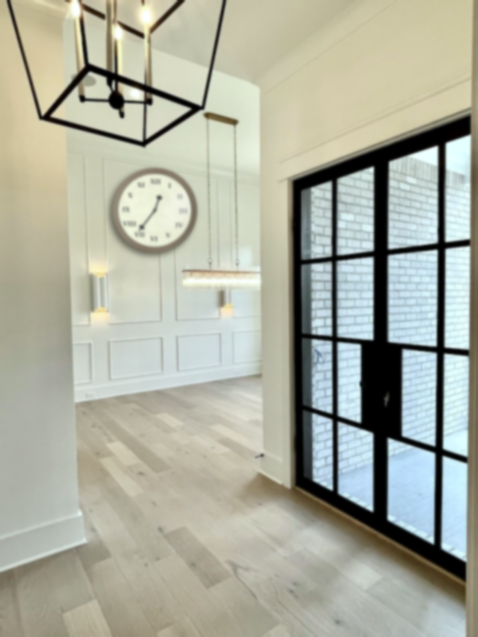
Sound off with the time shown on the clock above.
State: 12:36
